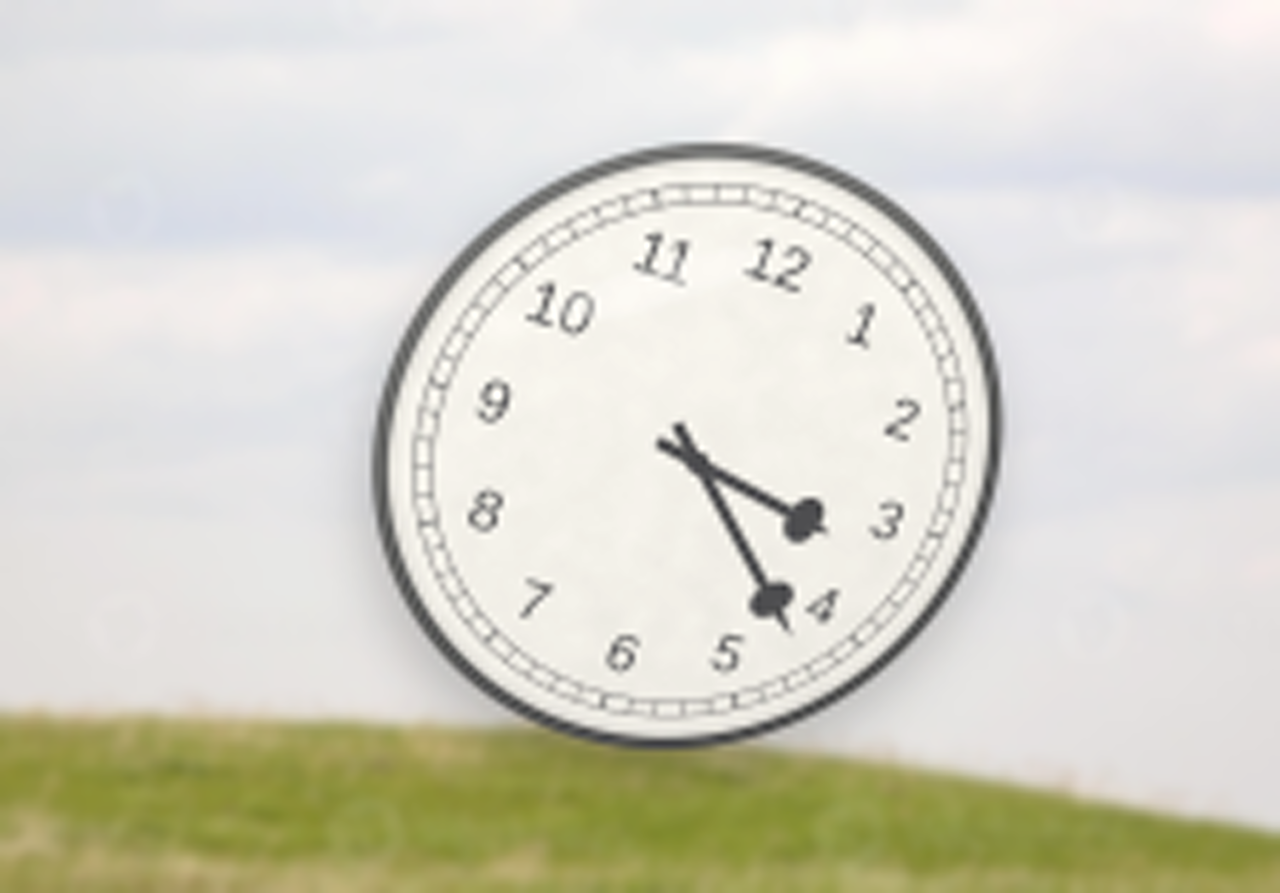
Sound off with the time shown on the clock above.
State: 3:22
